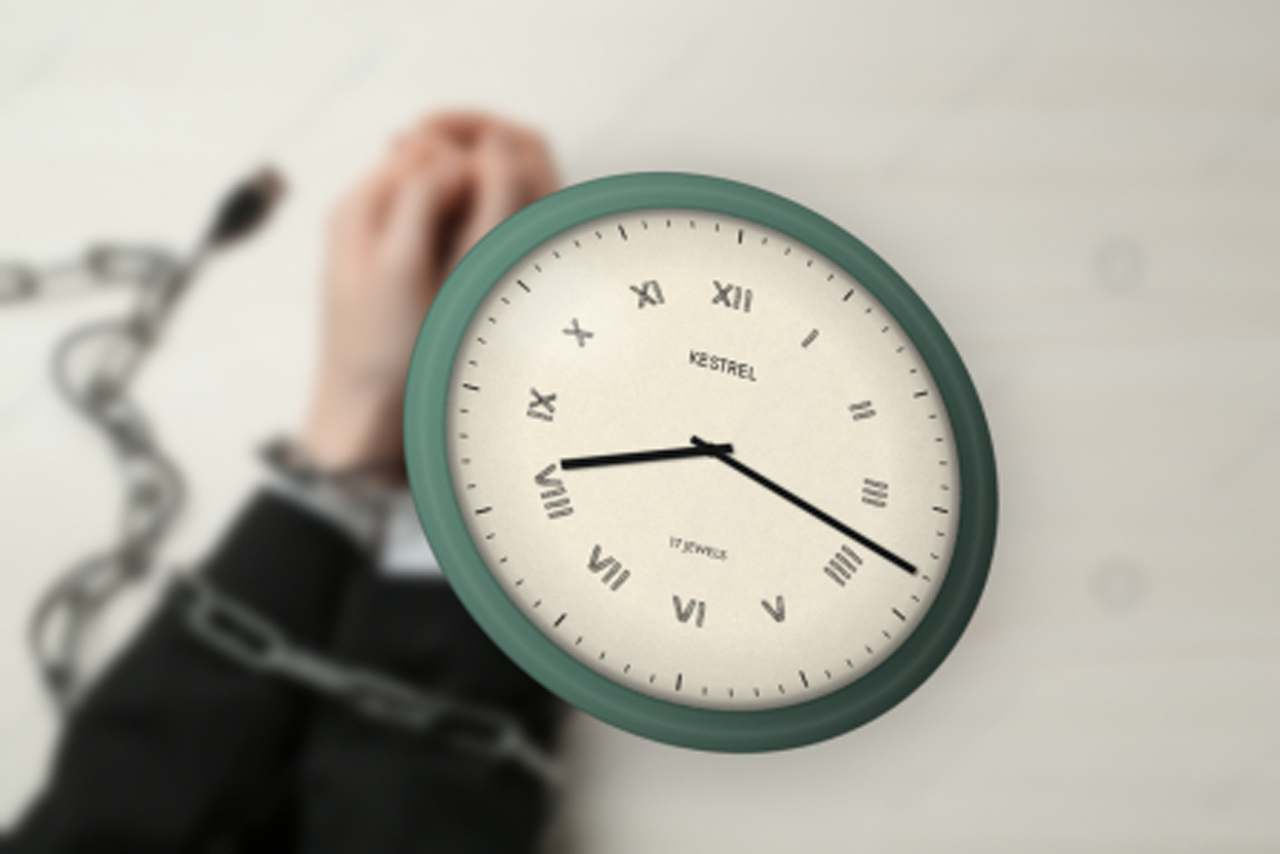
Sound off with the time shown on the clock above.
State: 8:18
